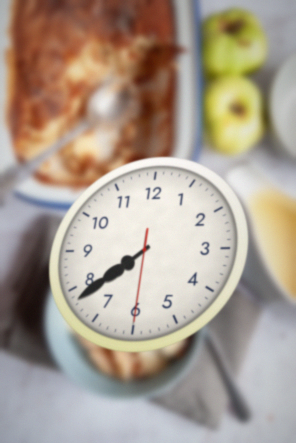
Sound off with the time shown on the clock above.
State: 7:38:30
